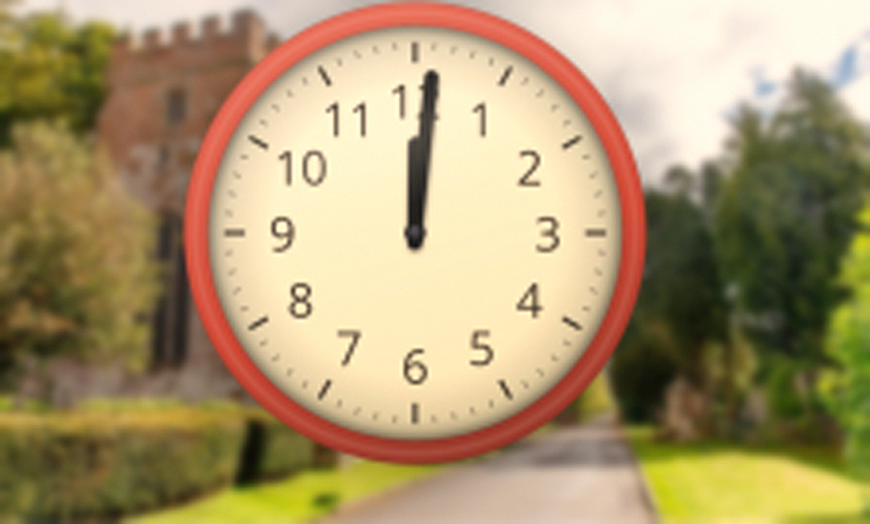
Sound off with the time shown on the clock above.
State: 12:01
